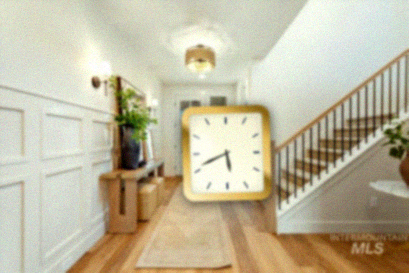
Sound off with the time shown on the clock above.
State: 5:41
